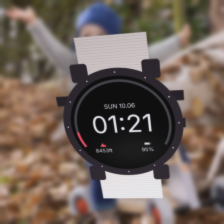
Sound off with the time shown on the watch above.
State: 1:21
